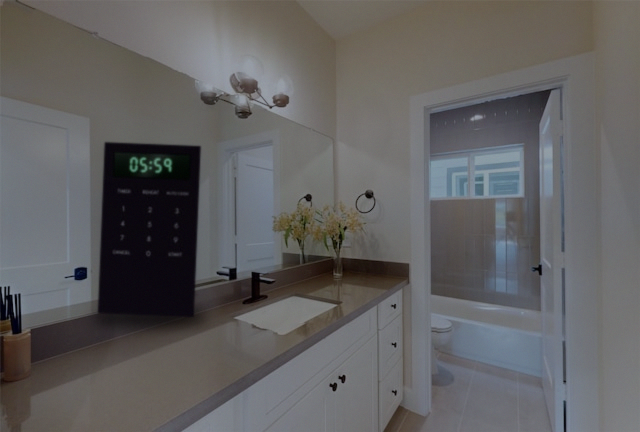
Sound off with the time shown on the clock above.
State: 5:59
